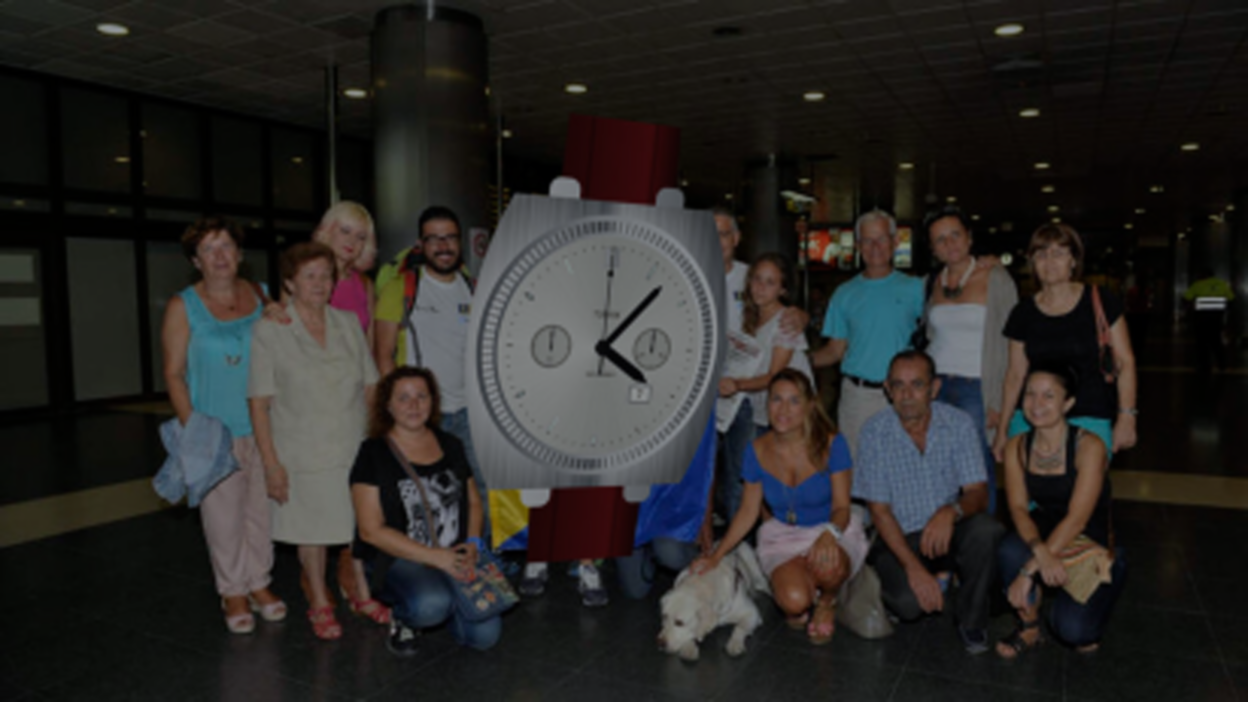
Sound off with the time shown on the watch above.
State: 4:07
